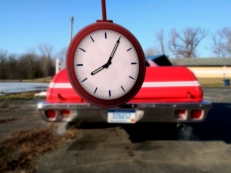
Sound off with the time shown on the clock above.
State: 8:05
